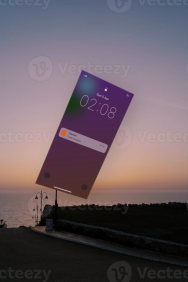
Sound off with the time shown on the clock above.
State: 2:08
